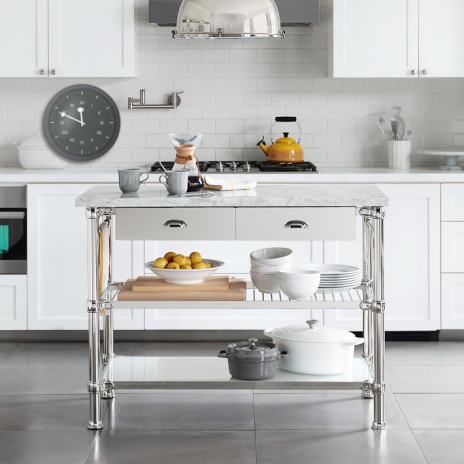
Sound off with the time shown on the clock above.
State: 11:49
